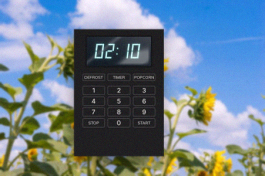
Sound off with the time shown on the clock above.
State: 2:10
